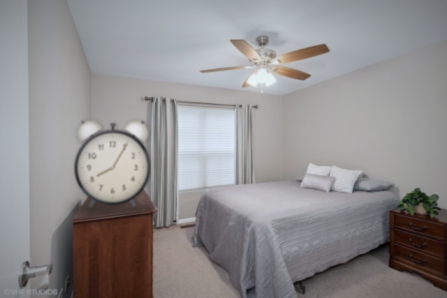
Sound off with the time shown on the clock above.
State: 8:05
